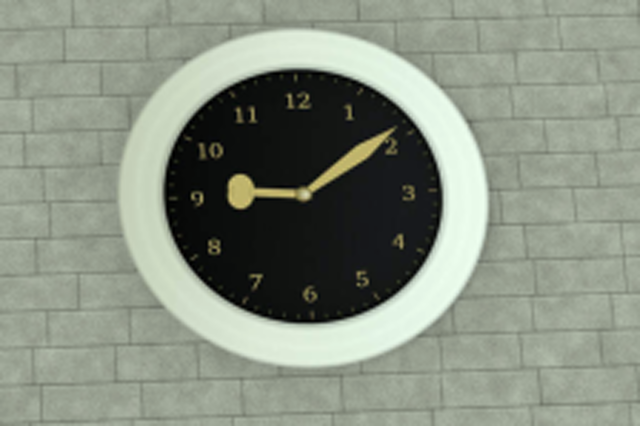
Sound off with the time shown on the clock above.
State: 9:09
